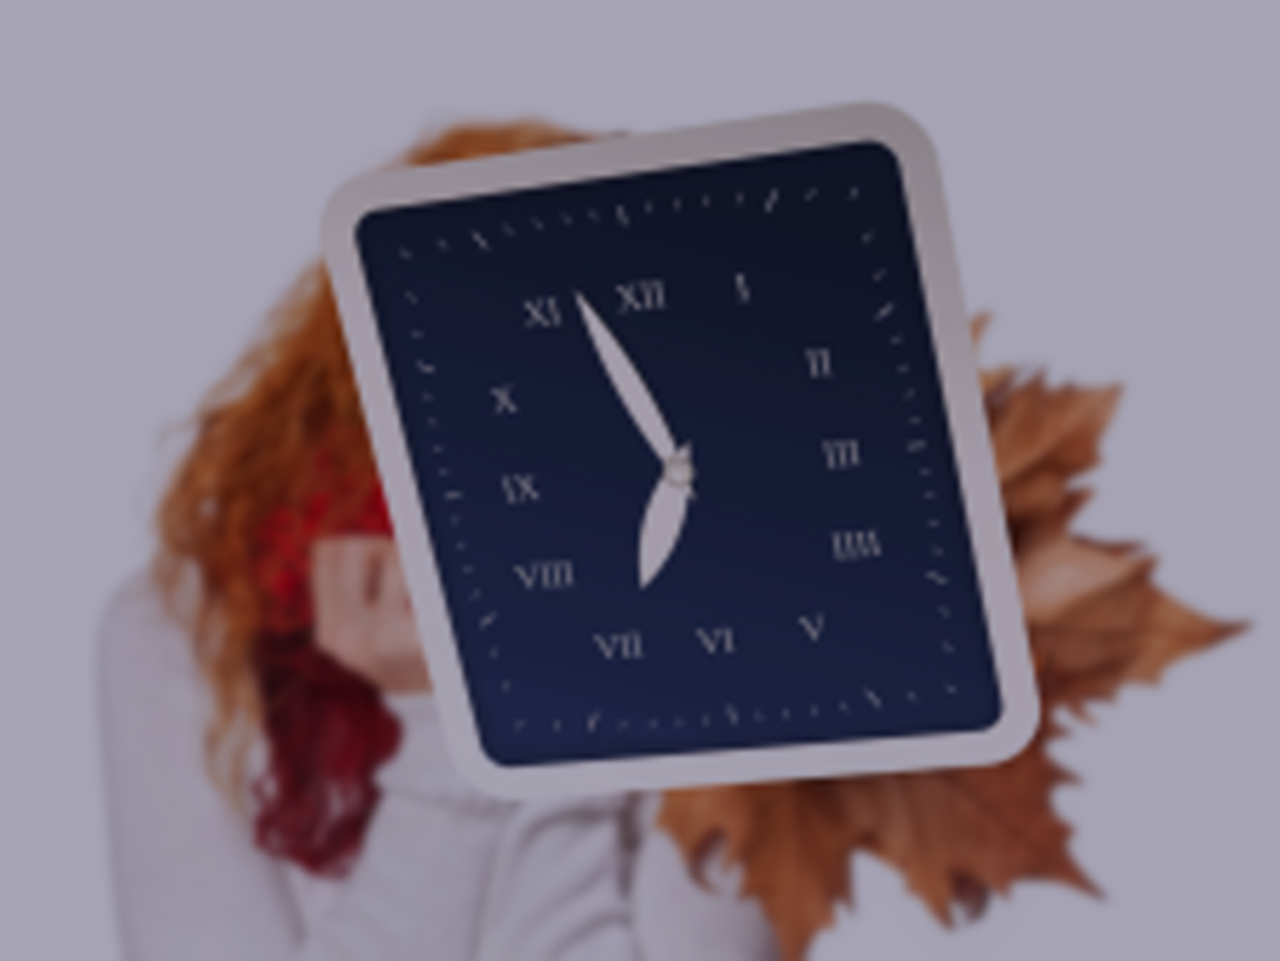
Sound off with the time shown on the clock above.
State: 6:57
